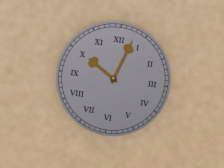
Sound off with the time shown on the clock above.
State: 10:03
